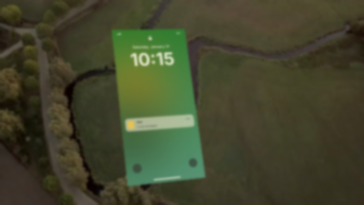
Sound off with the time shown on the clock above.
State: 10:15
